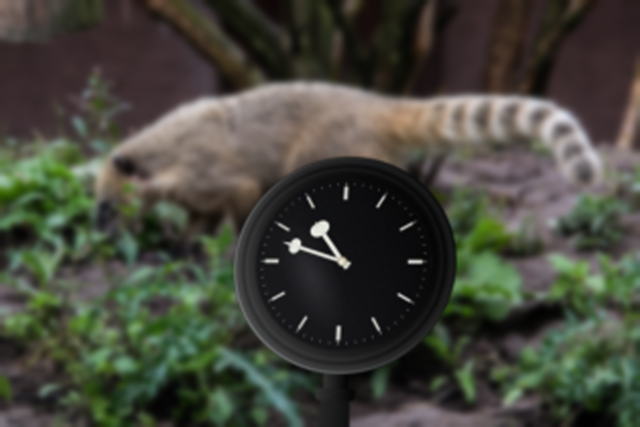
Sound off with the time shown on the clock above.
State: 10:48
